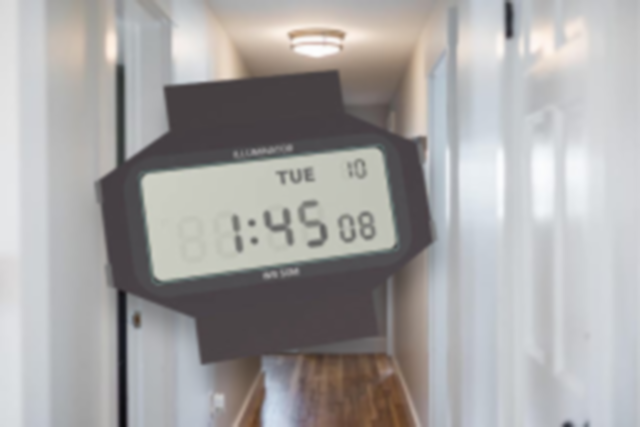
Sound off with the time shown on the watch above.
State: 1:45:08
